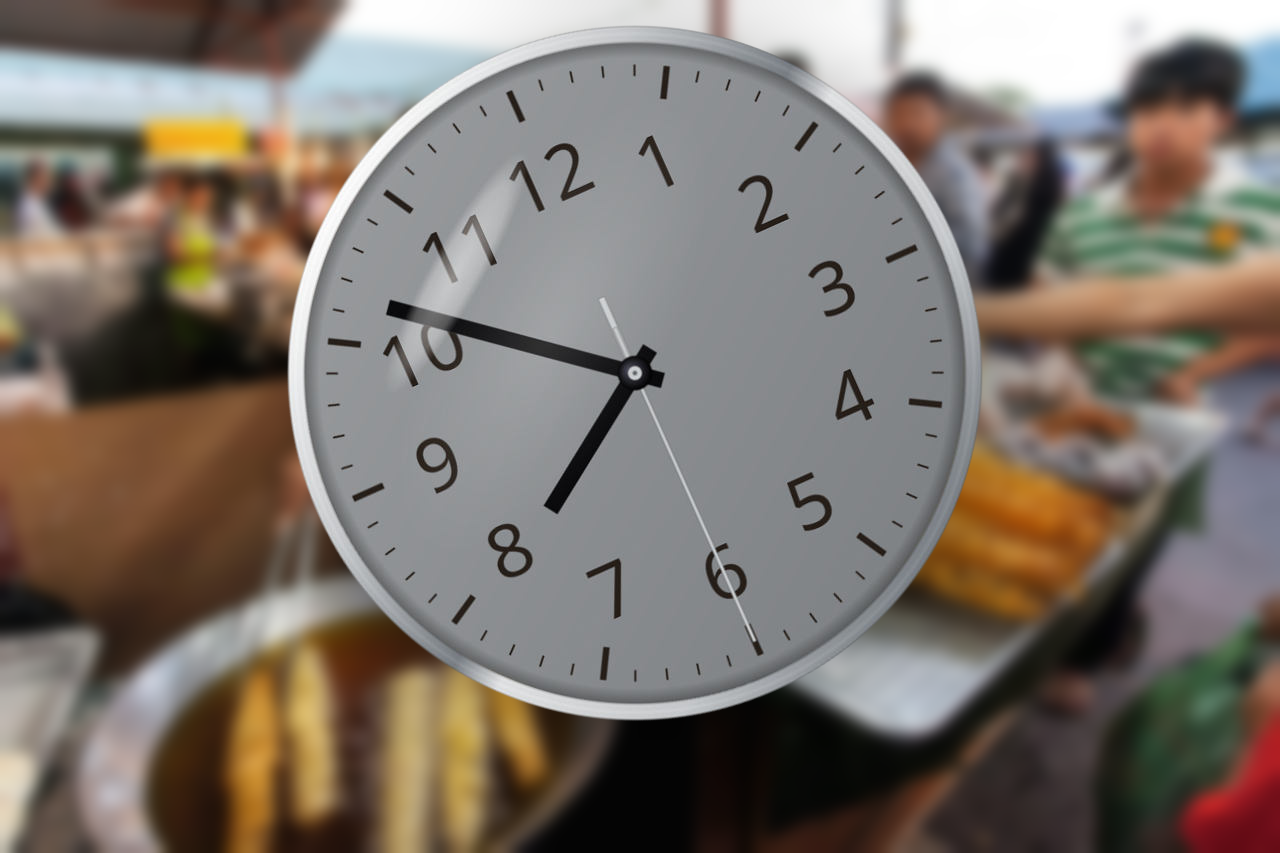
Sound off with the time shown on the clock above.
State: 7:51:30
